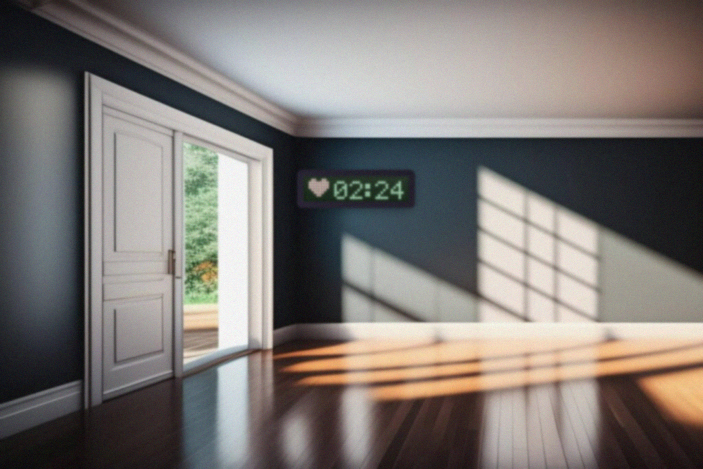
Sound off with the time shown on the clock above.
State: 2:24
